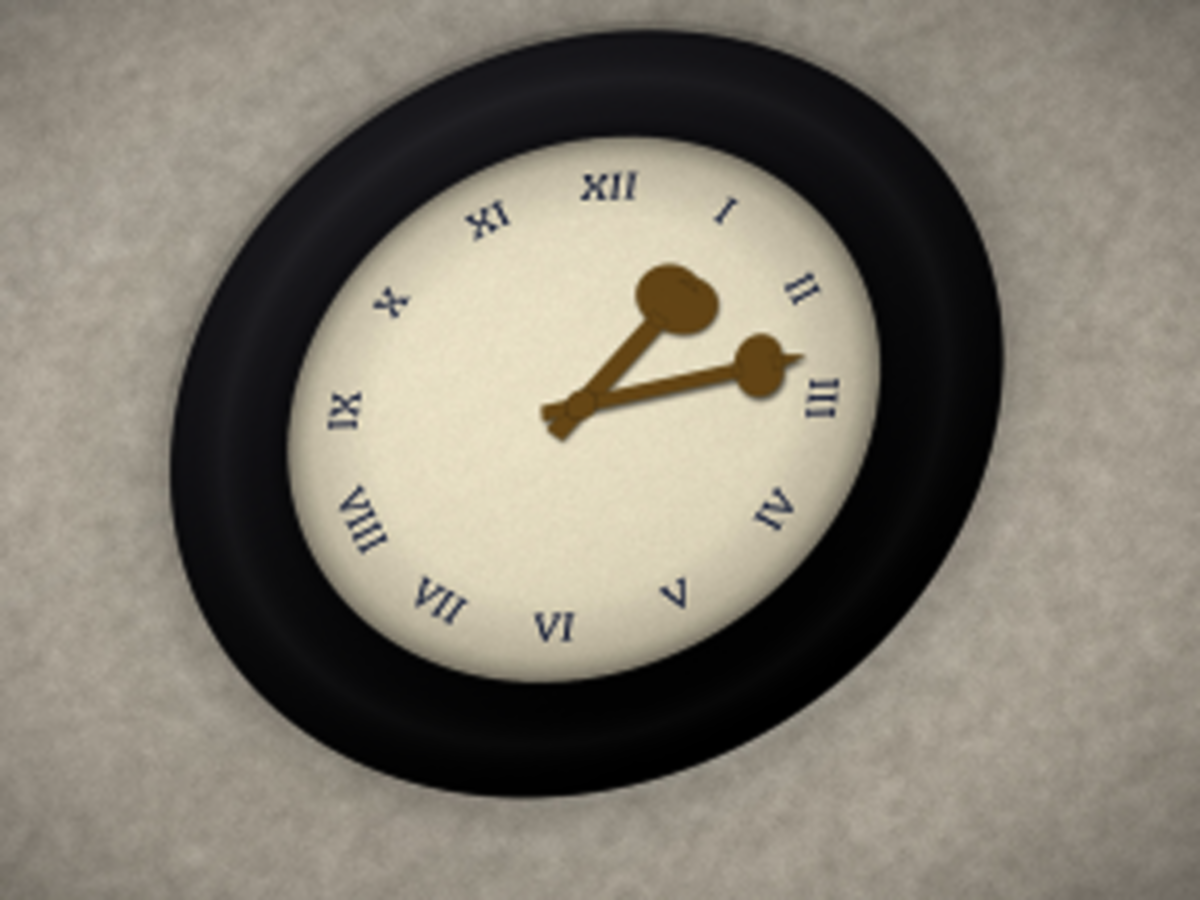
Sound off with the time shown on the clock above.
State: 1:13
